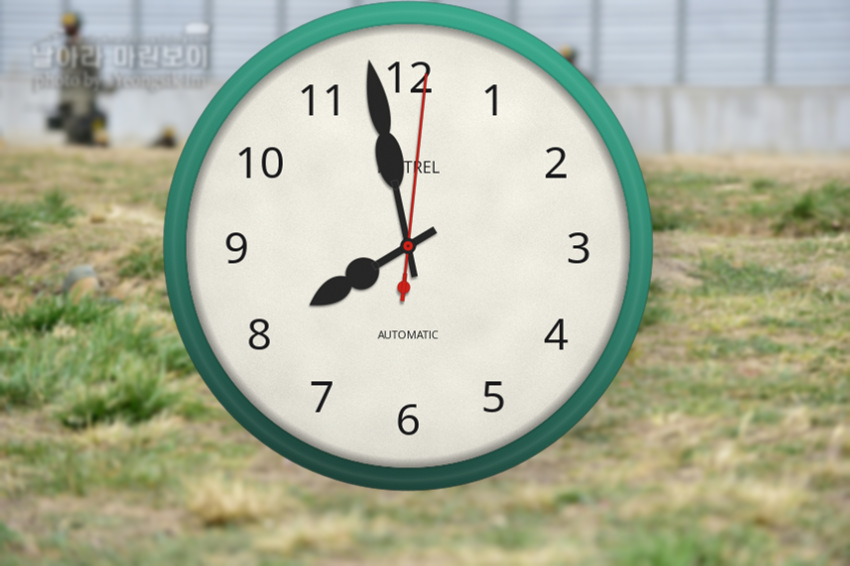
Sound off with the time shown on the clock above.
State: 7:58:01
